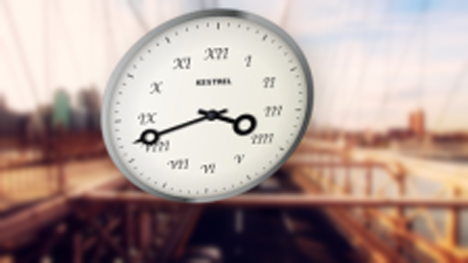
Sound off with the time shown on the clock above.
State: 3:42
